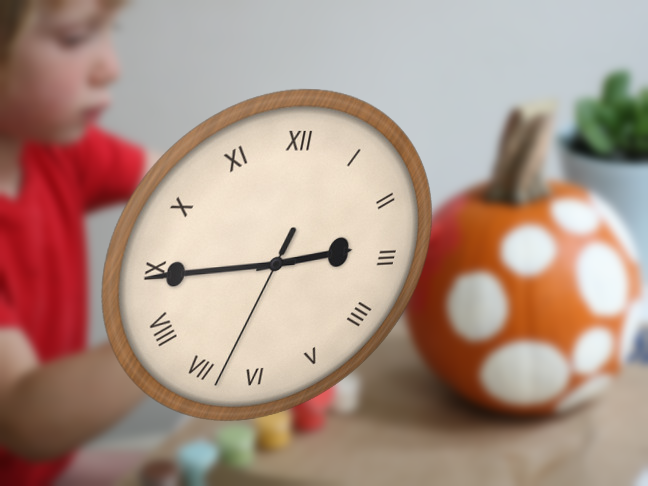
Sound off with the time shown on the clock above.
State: 2:44:33
